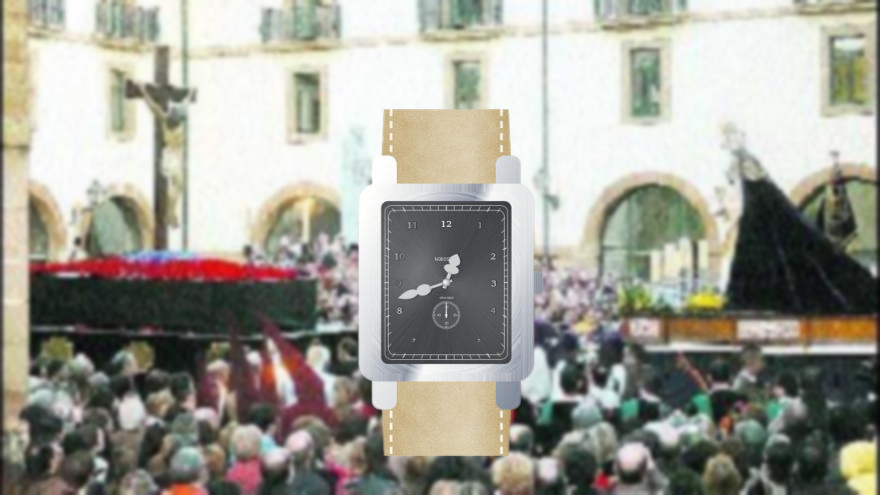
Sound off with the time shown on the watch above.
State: 12:42
